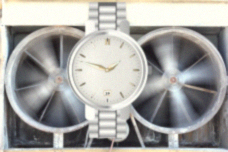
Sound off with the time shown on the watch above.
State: 1:48
